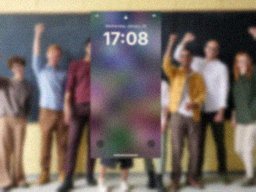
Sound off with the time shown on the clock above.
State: 17:08
